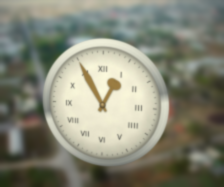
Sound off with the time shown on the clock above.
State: 12:55
